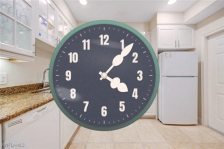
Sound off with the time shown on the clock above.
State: 4:07
